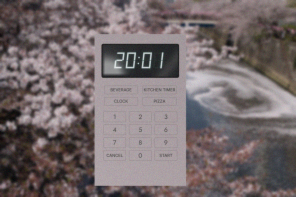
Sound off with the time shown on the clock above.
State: 20:01
